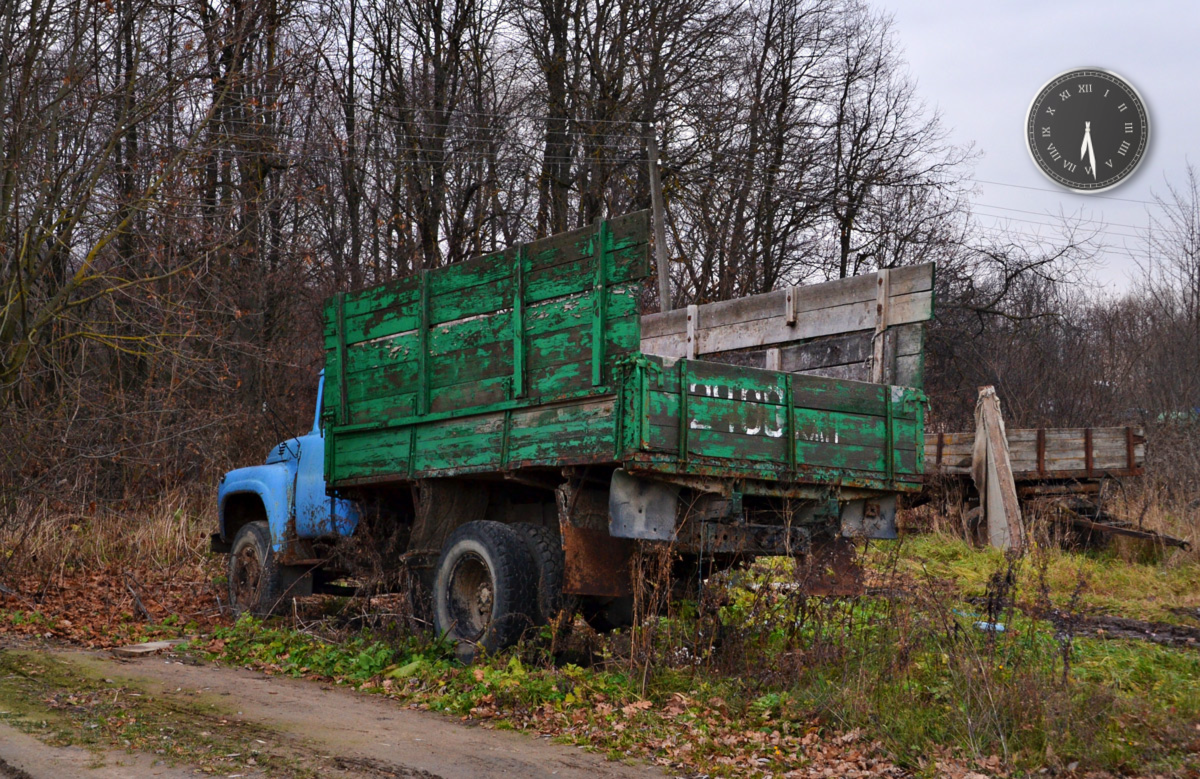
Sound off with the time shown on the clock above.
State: 6:29
